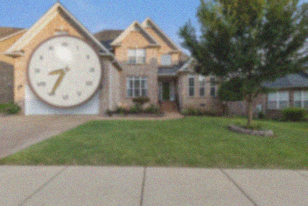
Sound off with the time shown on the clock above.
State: 8:35
